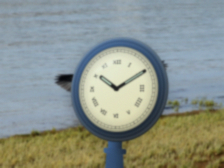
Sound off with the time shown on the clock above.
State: 10:10
